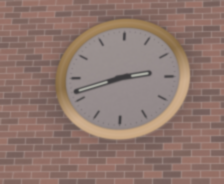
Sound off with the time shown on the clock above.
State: 2:42
